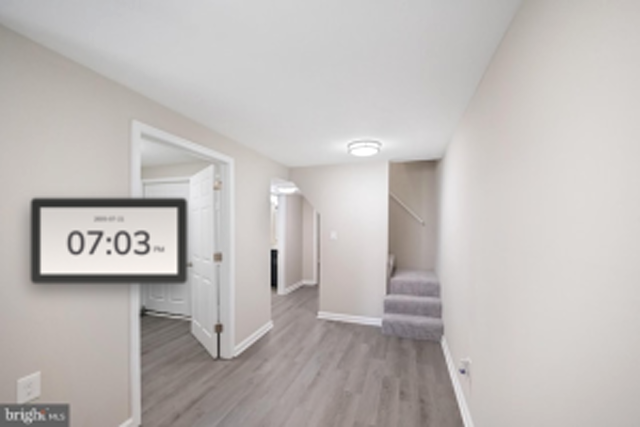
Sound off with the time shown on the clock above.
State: 7:03
